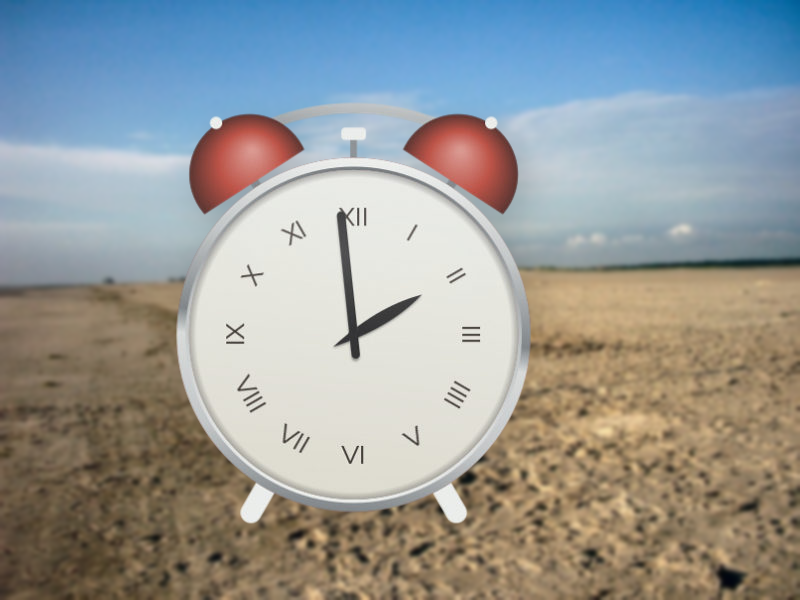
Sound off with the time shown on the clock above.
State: 1:59
